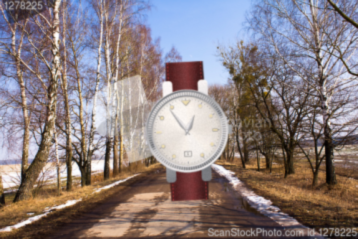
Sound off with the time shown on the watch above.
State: 12:54
